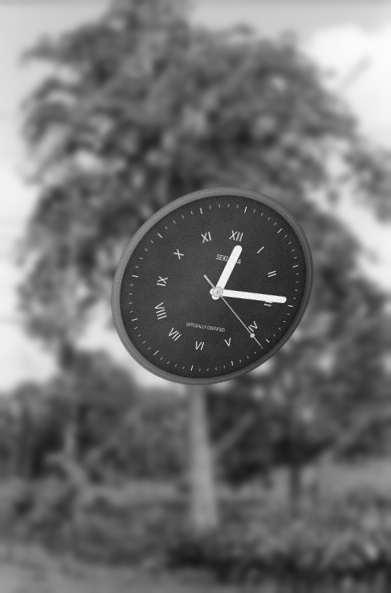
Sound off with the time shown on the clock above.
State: 12:14:21
